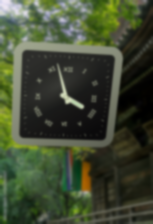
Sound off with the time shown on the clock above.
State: 3:57
